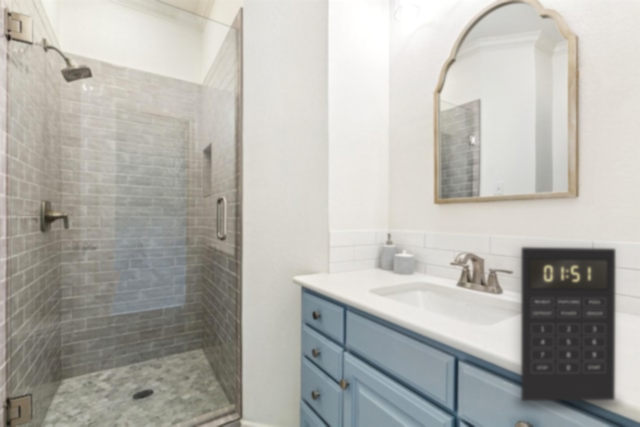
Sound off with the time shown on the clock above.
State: 1:51
